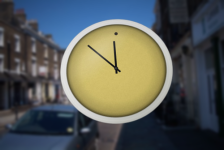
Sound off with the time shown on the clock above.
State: 11:52
